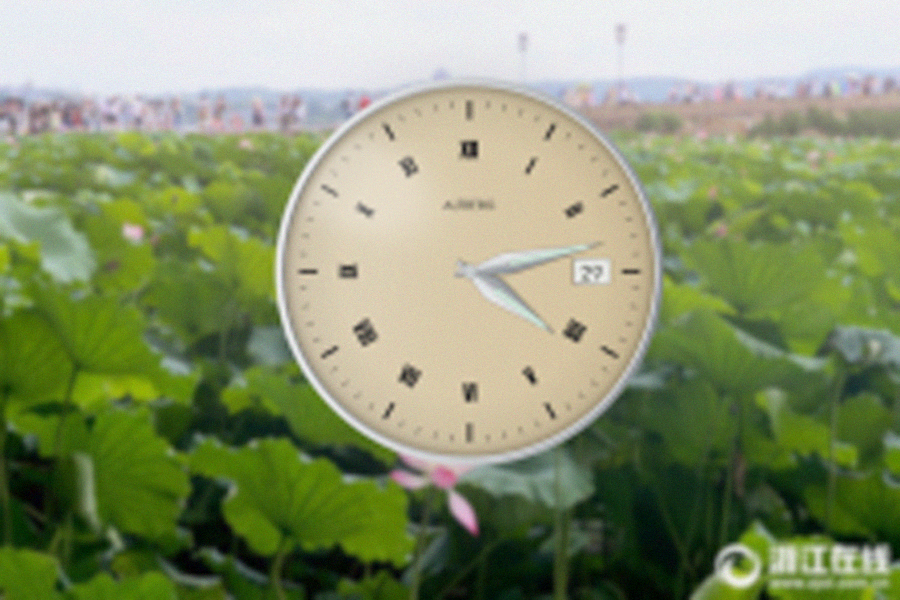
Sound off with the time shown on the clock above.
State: 4:13
